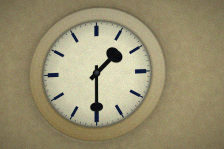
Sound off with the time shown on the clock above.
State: 1:30
